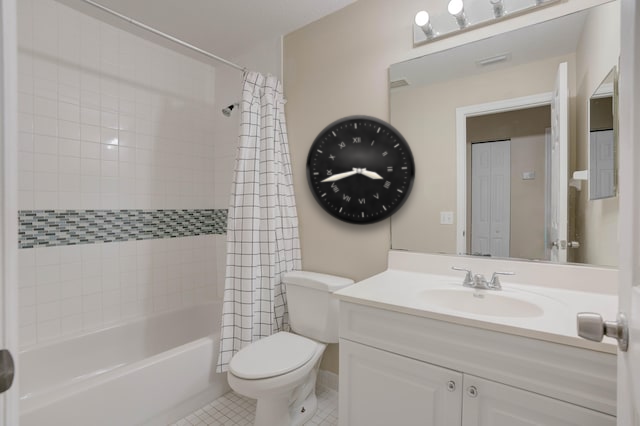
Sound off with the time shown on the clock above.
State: 3:43
